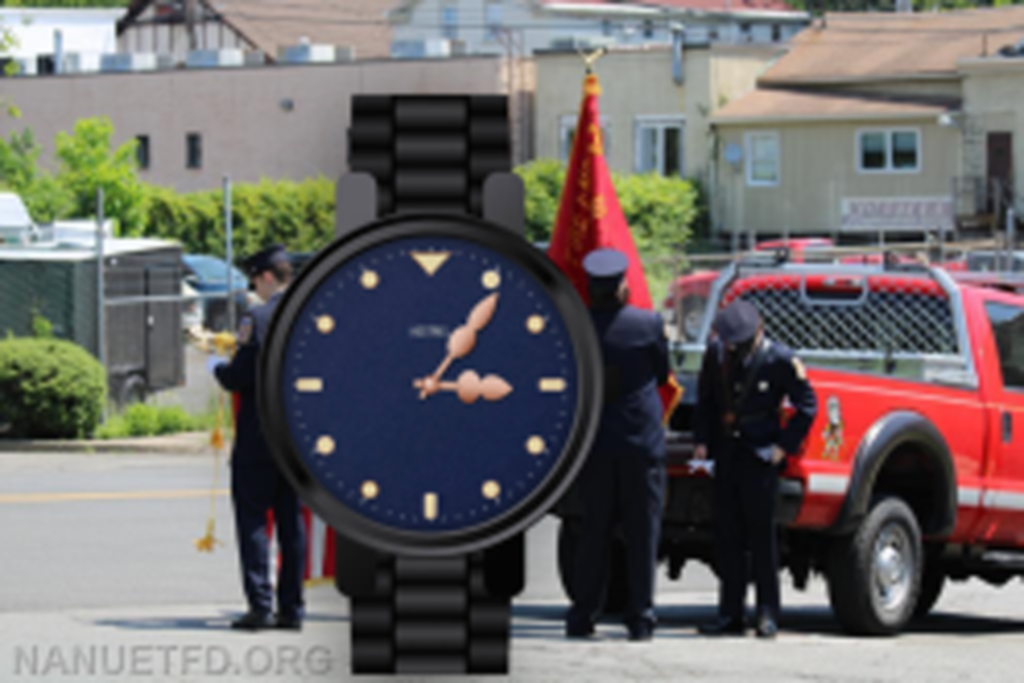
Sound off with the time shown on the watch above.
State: 3:06
